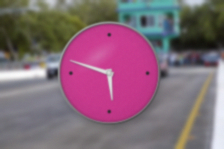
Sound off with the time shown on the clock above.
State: 5:48
